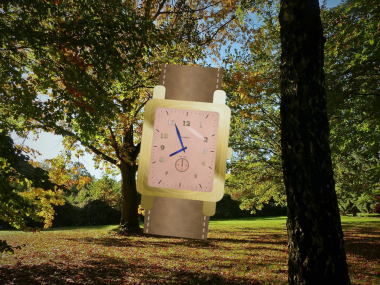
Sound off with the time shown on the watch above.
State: 7:56
